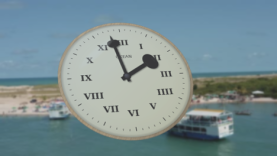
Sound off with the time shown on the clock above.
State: 1:58
